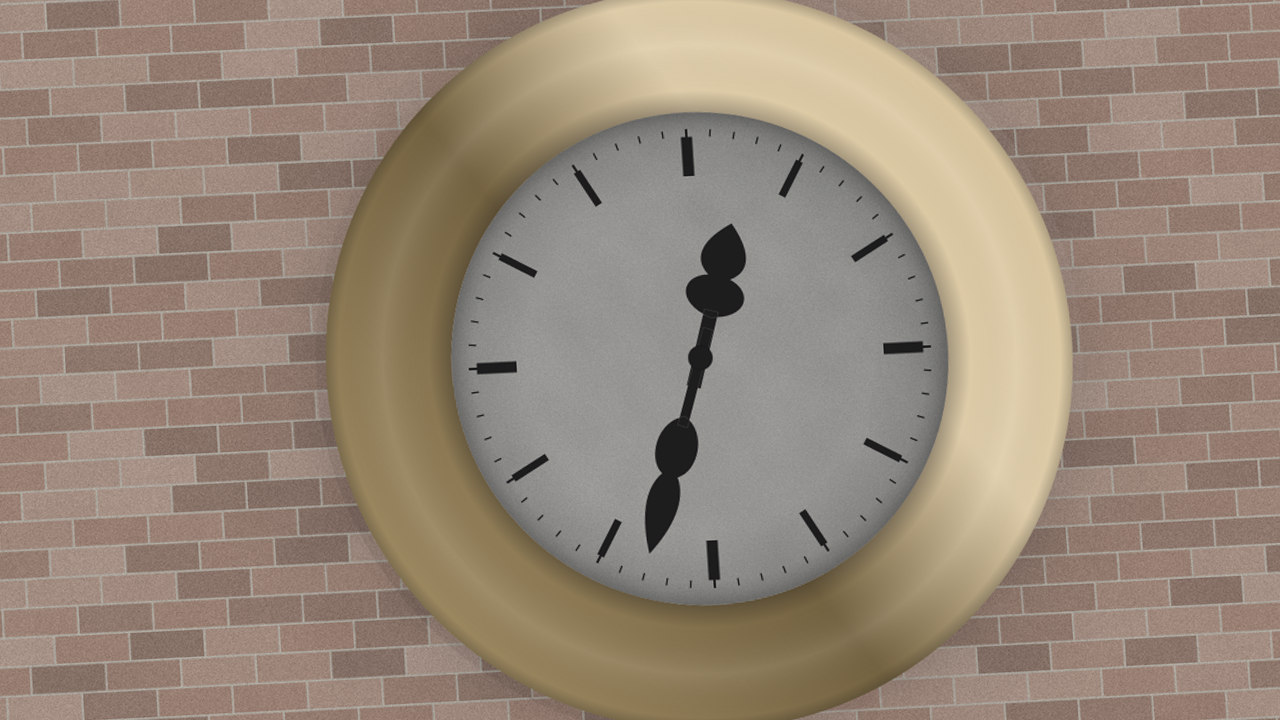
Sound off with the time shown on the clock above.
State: 12:33
